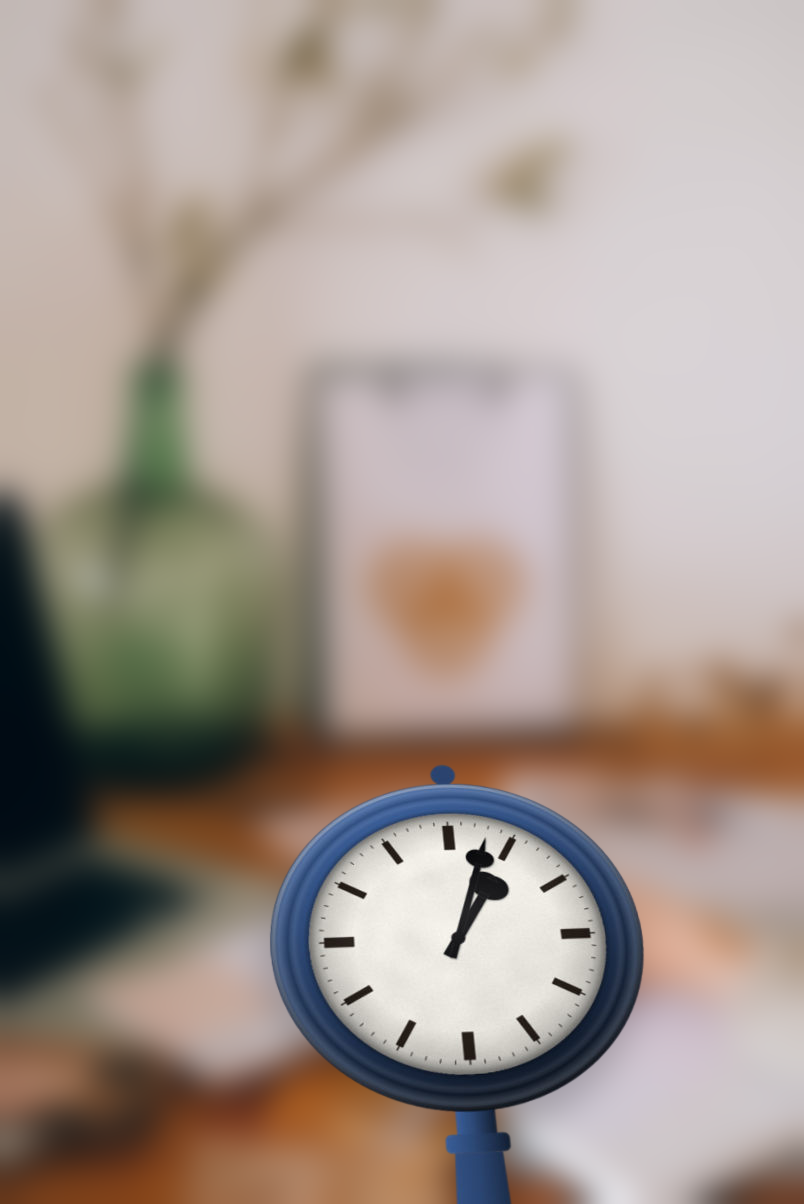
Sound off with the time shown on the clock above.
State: 1:03
